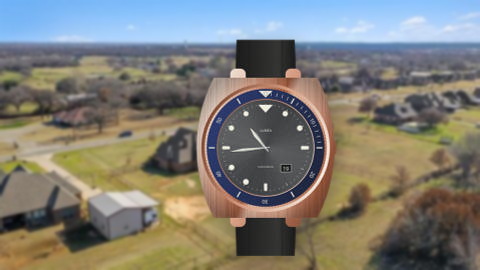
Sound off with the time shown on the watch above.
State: 10:44
